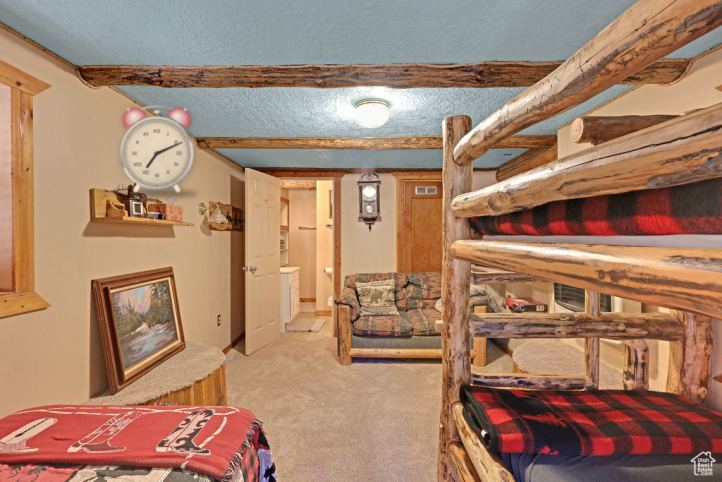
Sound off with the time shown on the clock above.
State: 7:11
